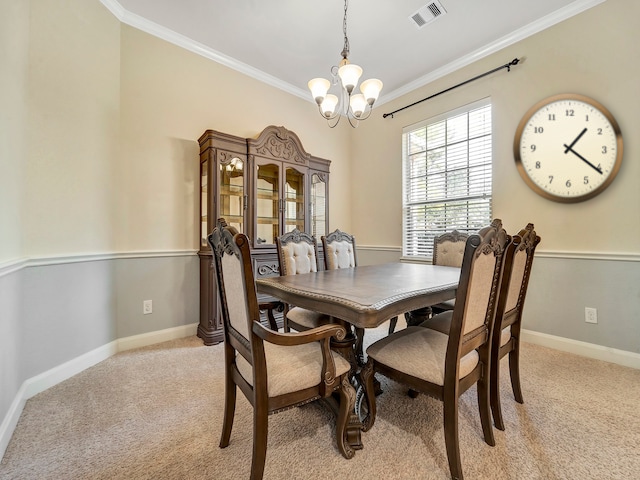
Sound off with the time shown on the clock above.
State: 1:21
